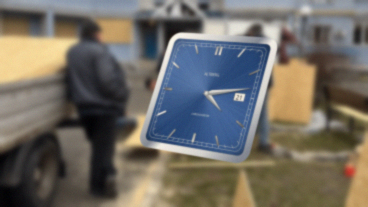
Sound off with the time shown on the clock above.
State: 4:13
